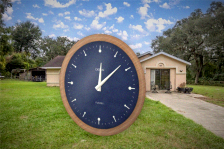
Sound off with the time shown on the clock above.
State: 12:08
